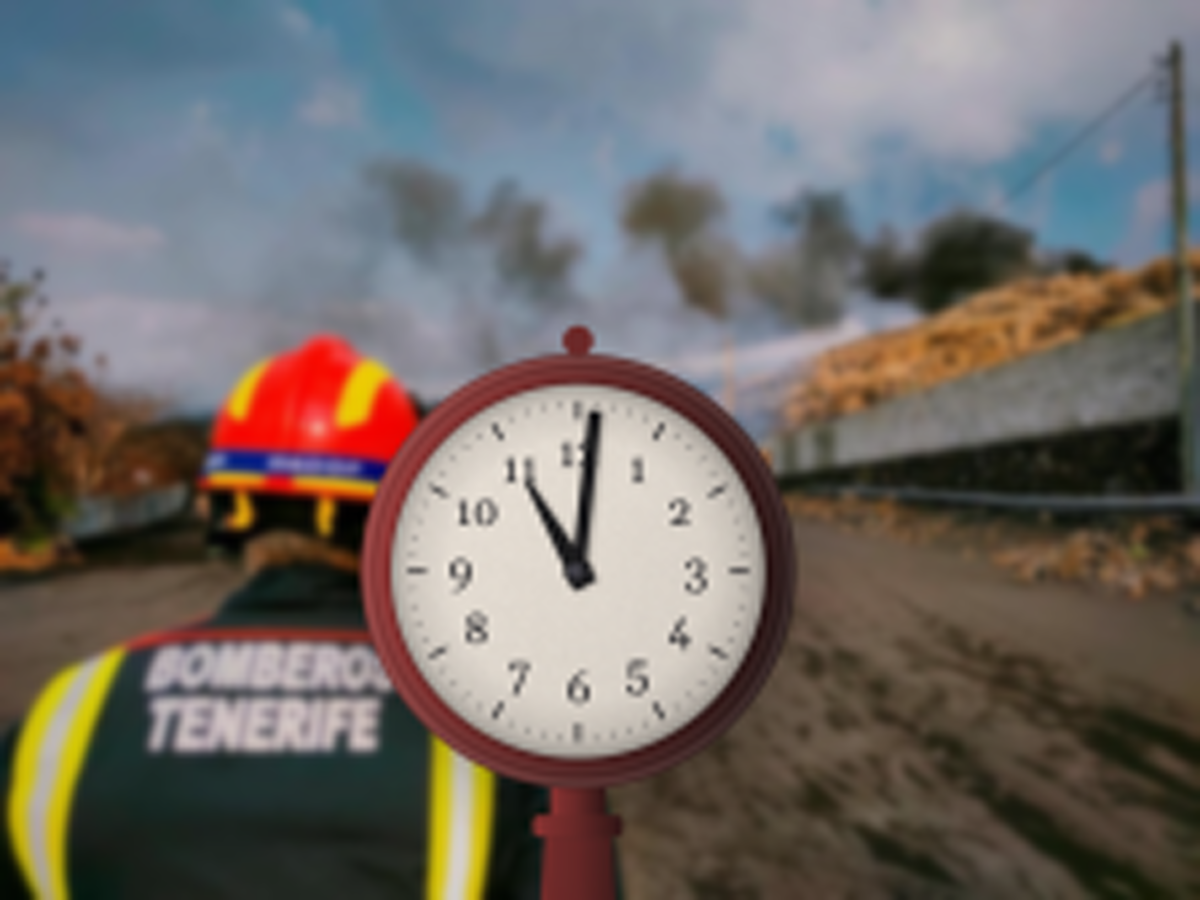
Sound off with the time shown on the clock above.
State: 11:01
